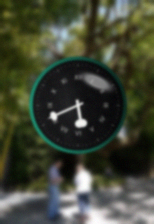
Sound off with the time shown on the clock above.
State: 5:41
